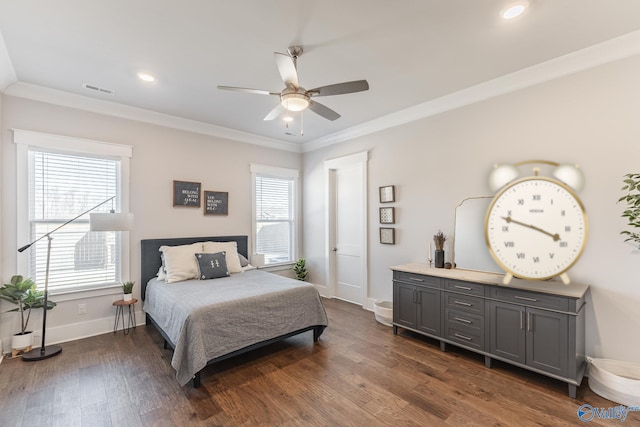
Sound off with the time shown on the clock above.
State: 3:48
